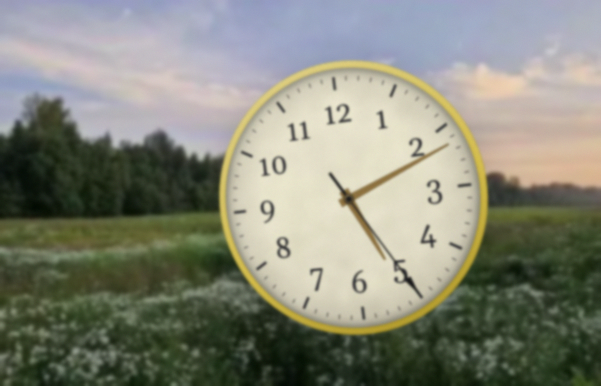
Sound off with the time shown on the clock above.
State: 5:11:25
